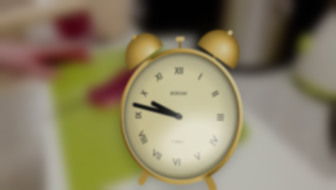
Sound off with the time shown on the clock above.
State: 9:47
